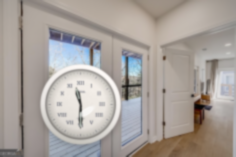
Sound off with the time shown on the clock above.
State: 11:30
